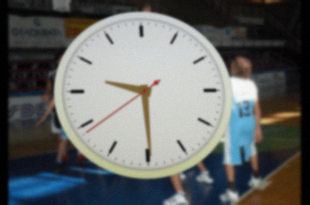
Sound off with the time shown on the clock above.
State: 9:29:39
